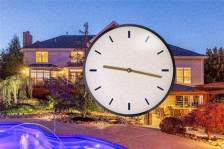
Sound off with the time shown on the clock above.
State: 9:17
